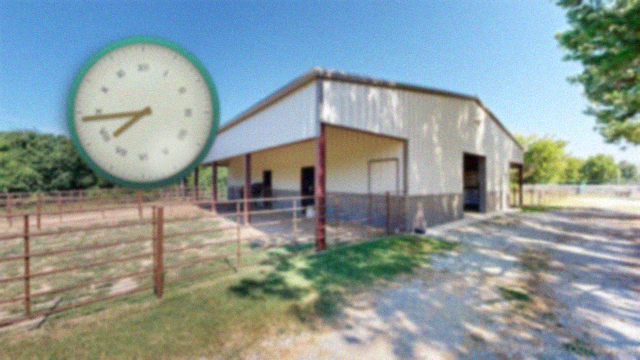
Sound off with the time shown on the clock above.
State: 7:44
